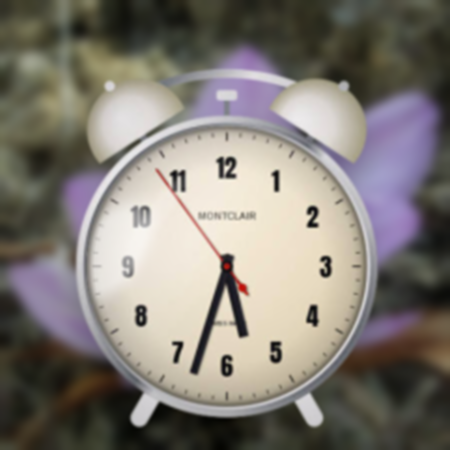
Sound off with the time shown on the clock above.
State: 5:32:54
